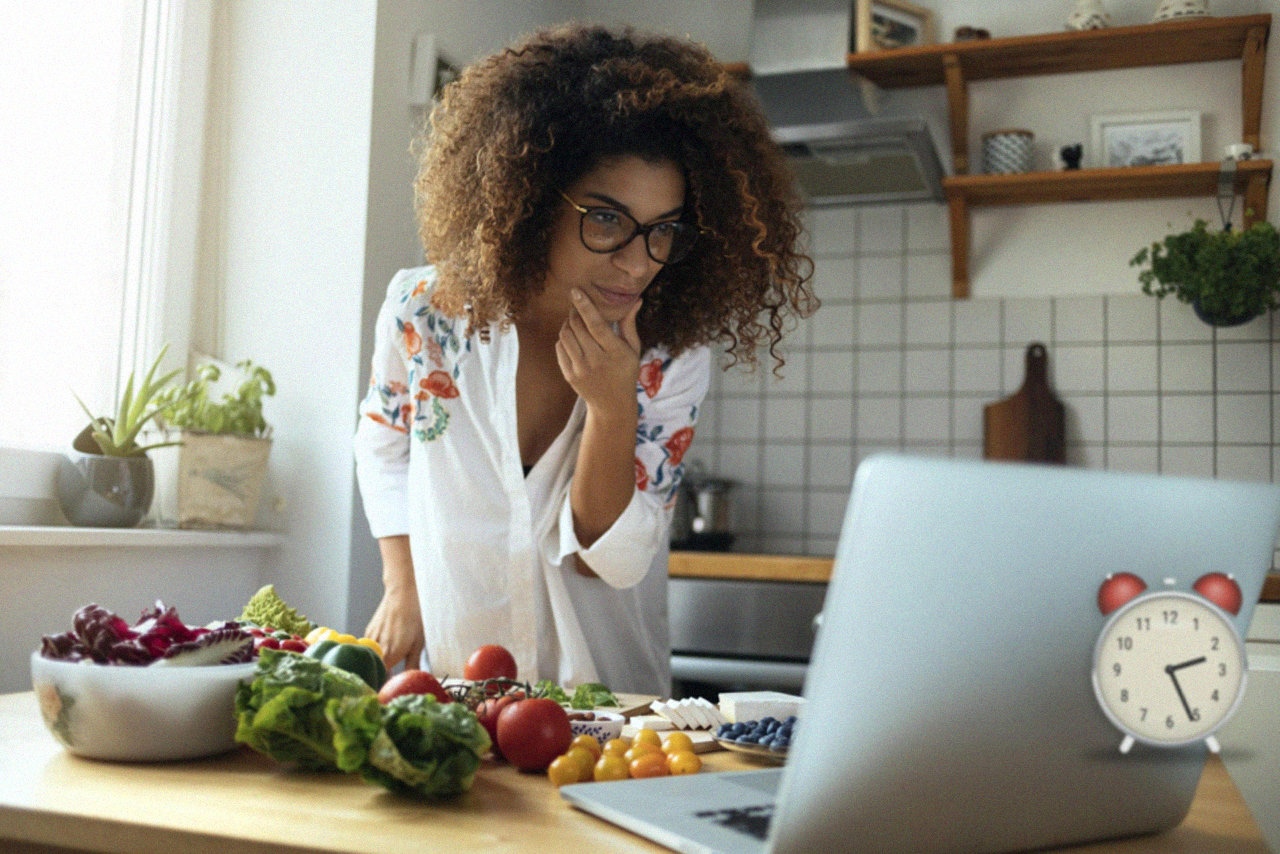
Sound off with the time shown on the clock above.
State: 2:26
